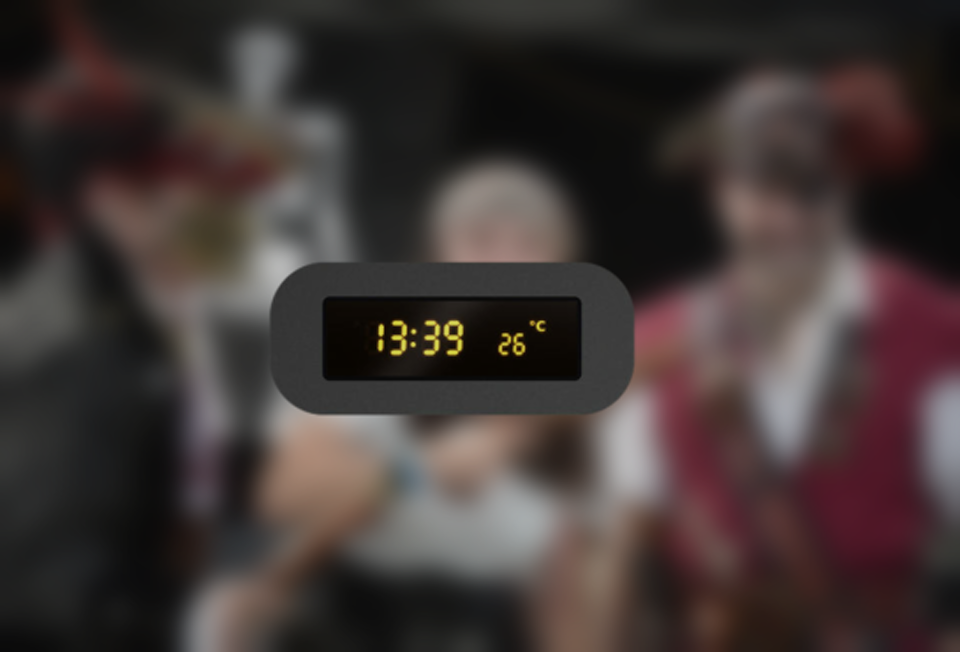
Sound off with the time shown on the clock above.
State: 13:39
